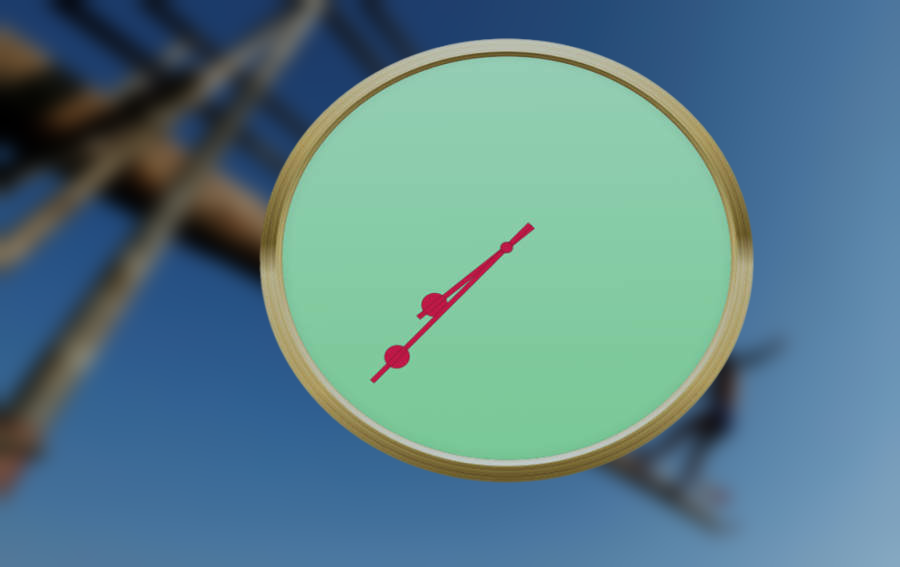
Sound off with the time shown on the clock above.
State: 7:37
